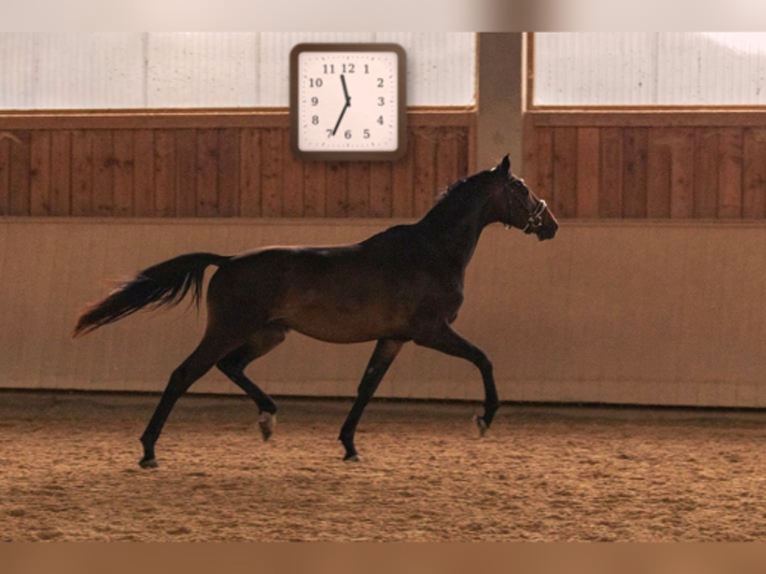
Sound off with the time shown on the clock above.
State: 11:34
